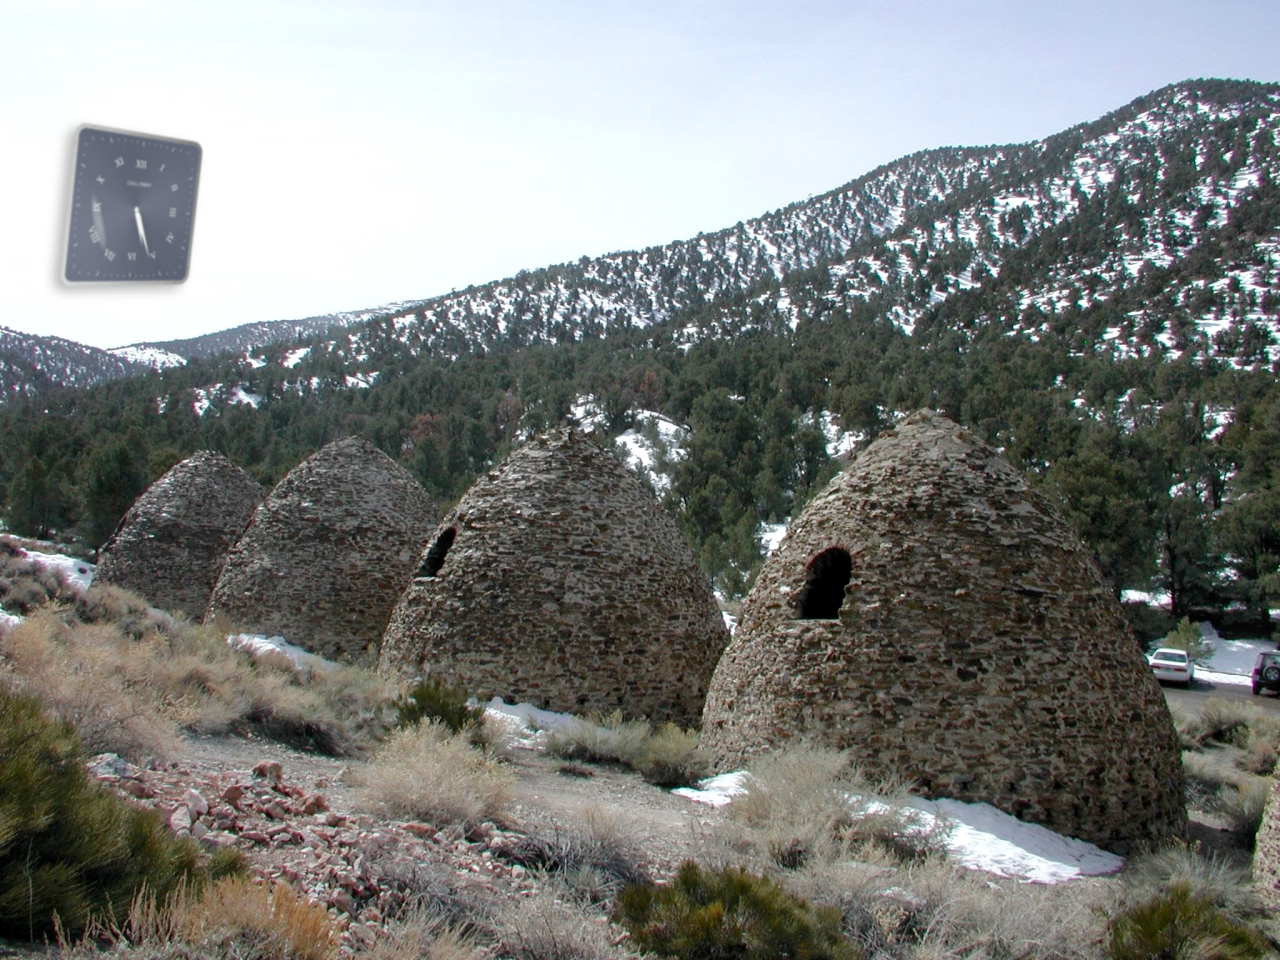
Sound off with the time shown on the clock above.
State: 5:26
